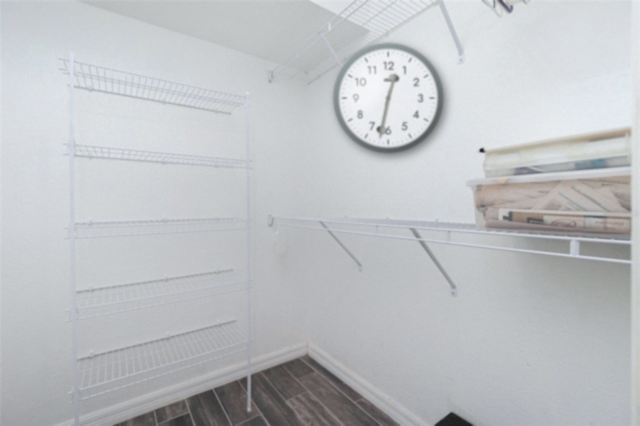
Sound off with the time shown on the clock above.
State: 12:32
